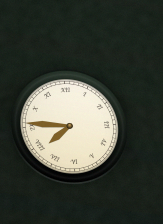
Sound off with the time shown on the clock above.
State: 7:46
